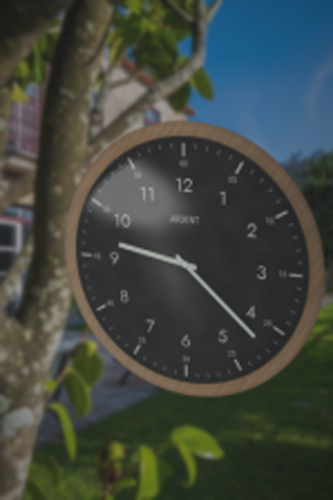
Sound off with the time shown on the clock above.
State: 9:22
